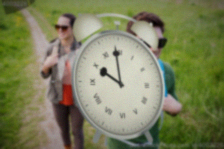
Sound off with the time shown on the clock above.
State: 9:59
